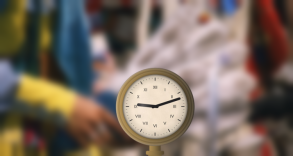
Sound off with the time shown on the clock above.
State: 9:12
